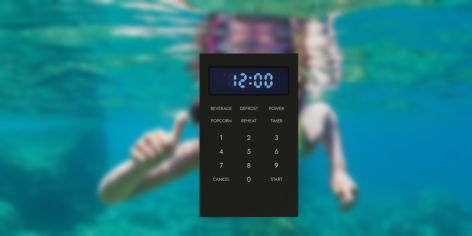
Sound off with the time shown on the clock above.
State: 12:00
